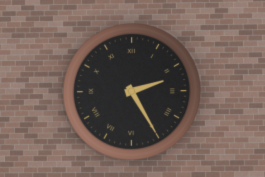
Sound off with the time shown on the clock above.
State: 2:25
